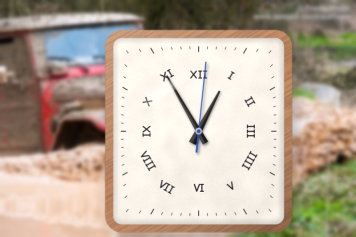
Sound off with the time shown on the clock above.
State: 12:55:01
